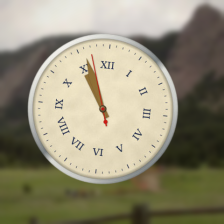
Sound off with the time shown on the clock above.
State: 10:55:57
